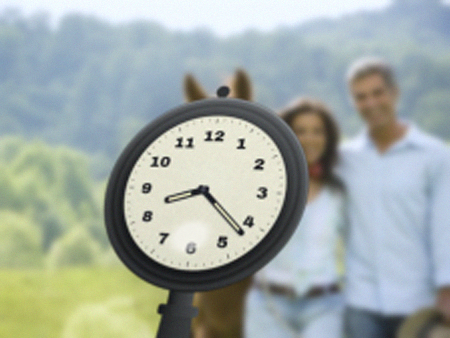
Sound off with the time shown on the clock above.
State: 8:22
